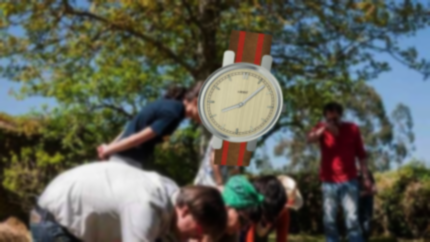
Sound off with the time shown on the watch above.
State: 8:07
